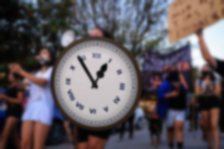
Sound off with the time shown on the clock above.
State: 12:54
